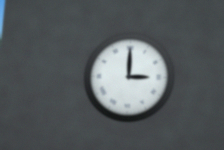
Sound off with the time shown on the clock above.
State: 3:00
